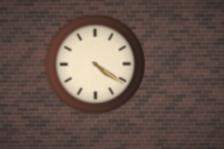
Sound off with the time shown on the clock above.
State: 4:21
